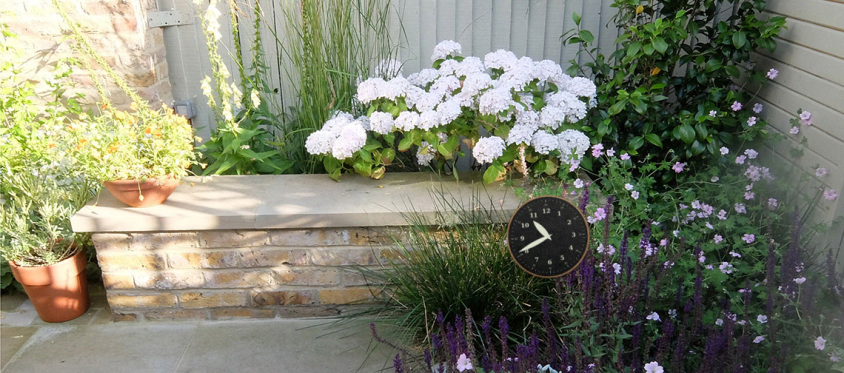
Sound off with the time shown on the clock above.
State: 10:41
